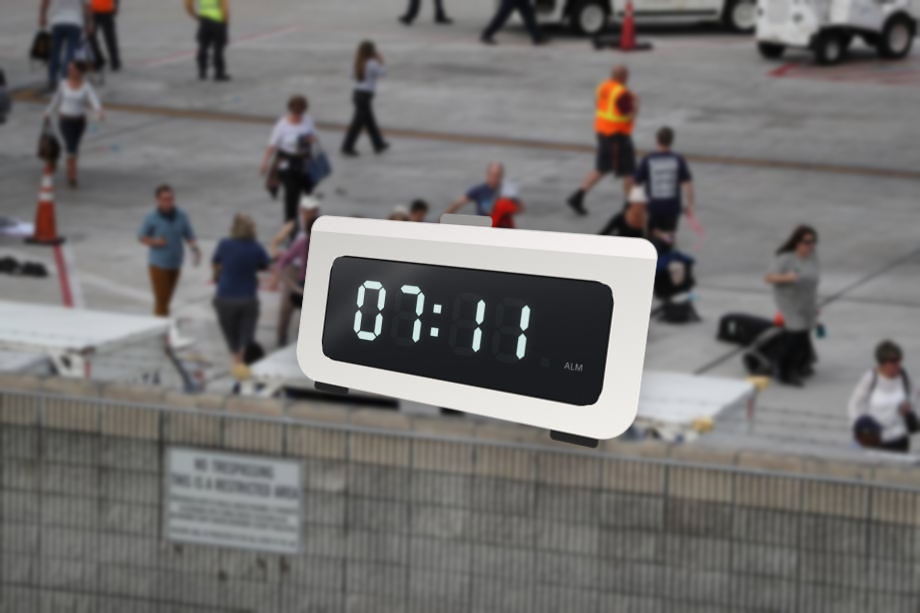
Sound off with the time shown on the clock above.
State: 7:11
